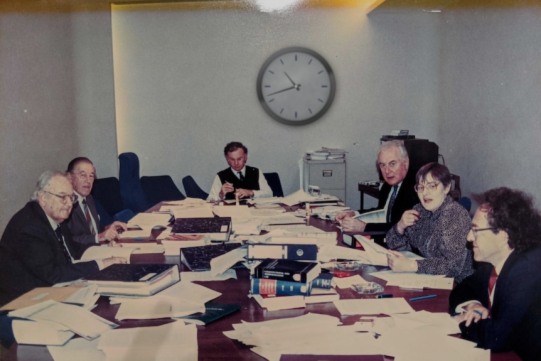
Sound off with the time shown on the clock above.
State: 10:42
